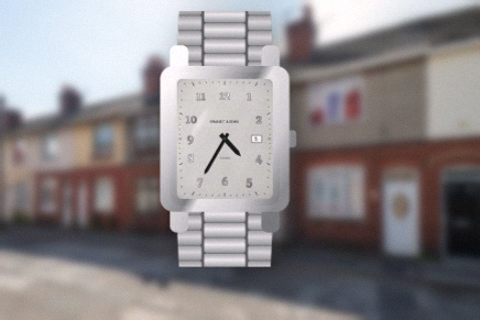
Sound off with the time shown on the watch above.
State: 4:35
